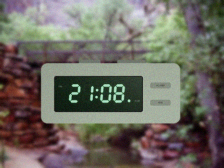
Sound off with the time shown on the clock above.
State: 21:08
